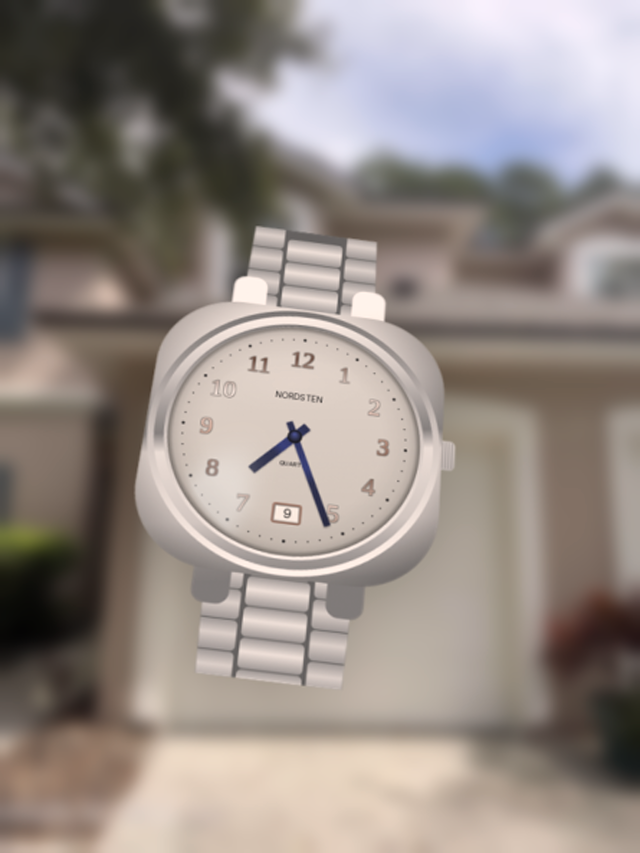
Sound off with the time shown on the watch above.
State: 7:26
